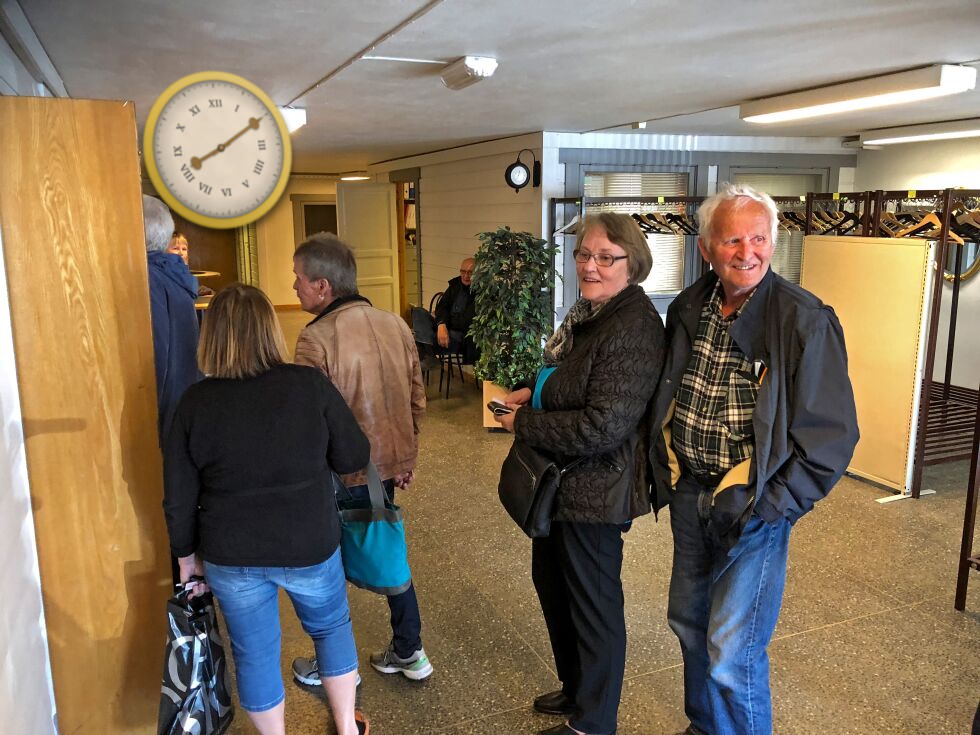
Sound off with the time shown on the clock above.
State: 8:10
